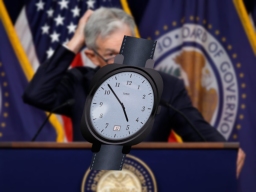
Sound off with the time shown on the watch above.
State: 4:52
